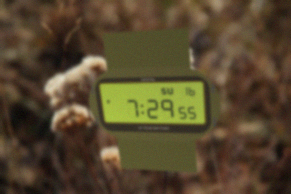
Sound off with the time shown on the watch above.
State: 7:29:55
